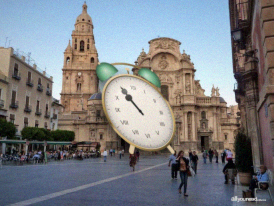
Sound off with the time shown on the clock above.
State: 10:55
